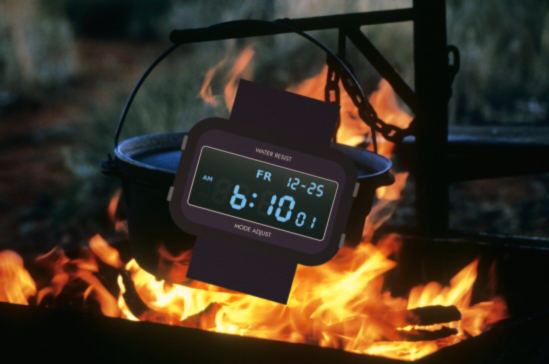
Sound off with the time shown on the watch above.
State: 6:10:01
